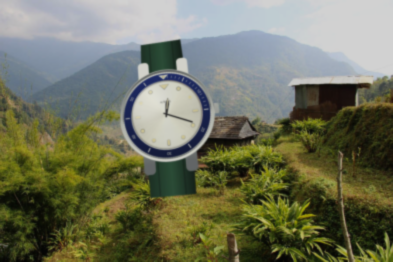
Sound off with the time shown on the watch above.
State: 12:19
